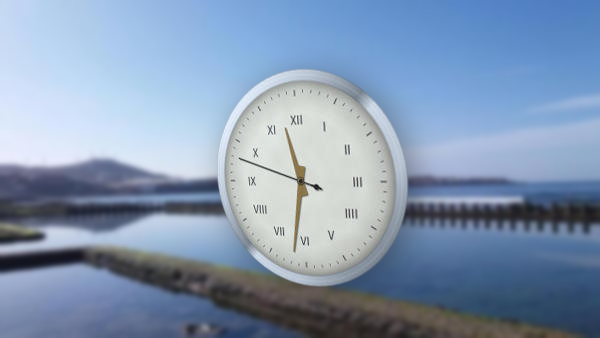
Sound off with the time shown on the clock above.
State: 11:31:48
